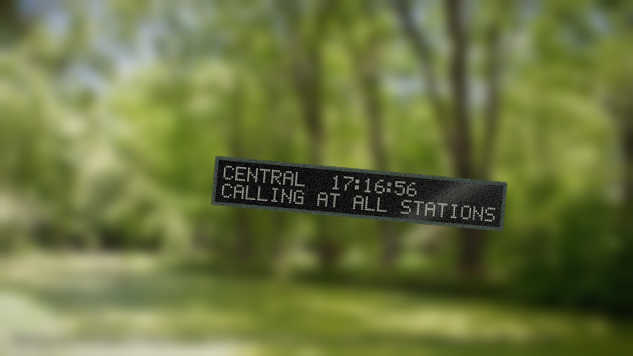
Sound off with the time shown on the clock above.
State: 17:16:56
